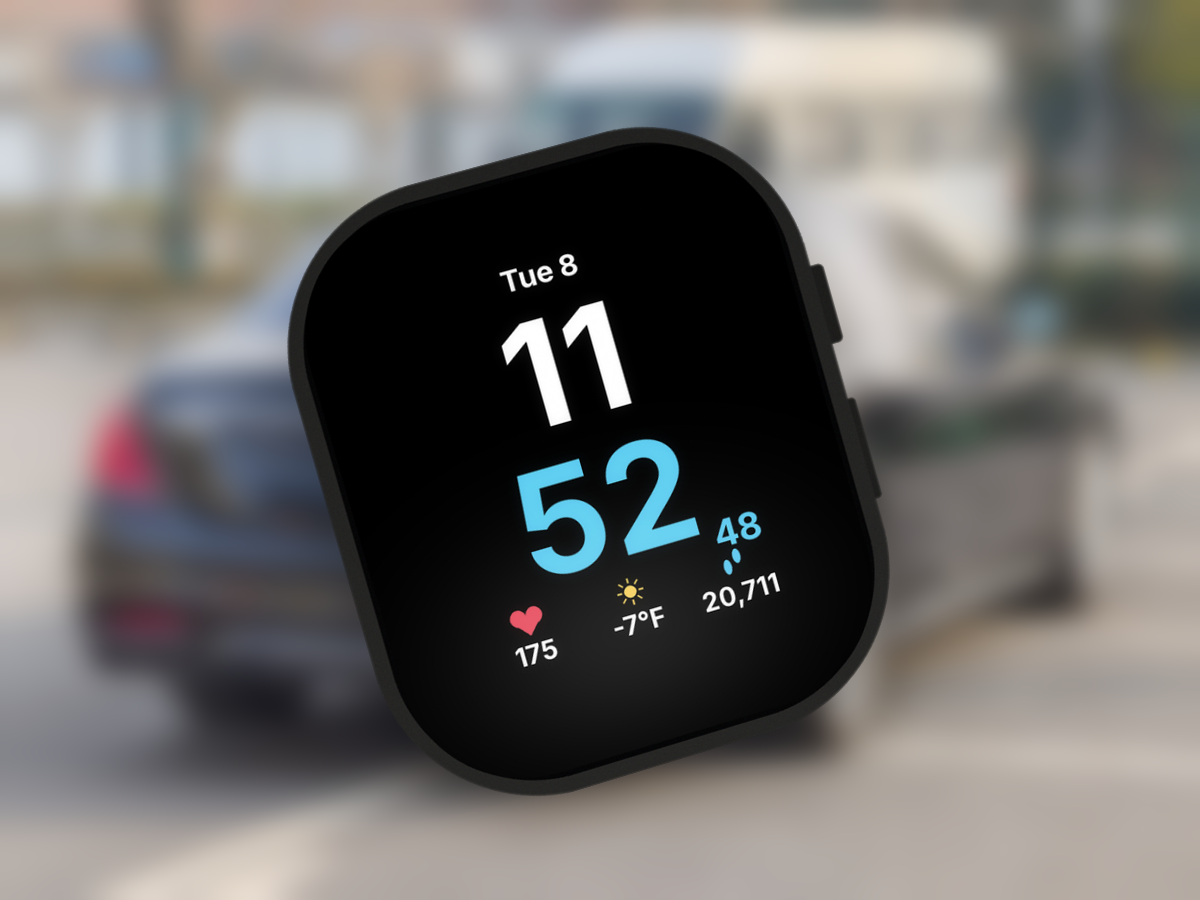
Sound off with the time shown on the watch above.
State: 11:52:48
